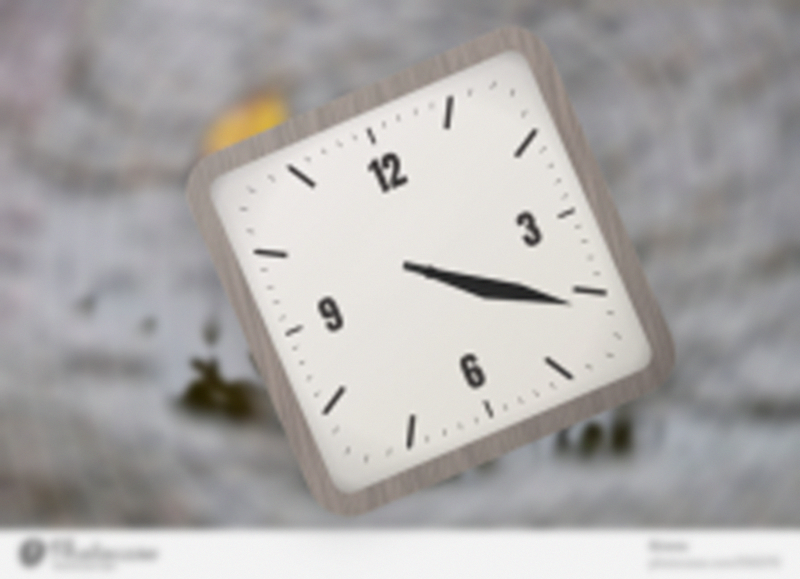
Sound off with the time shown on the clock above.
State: 4:21
